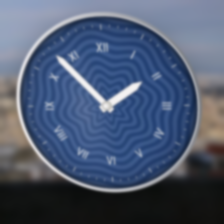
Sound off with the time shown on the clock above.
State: 1:53
